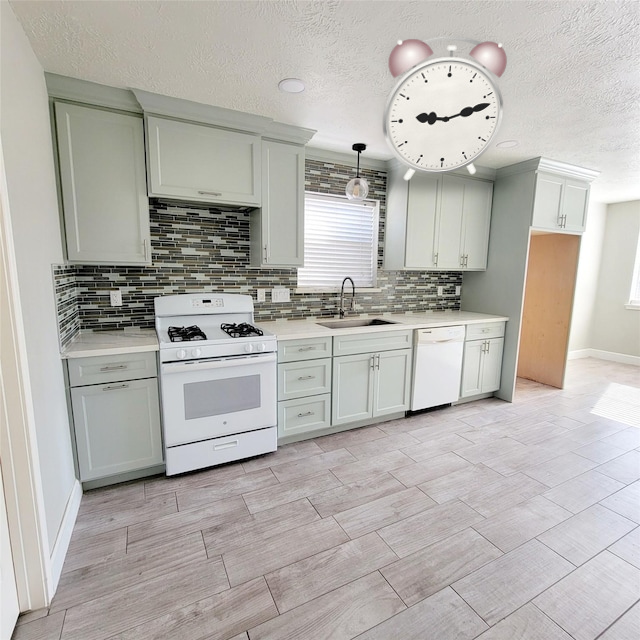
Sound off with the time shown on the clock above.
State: 9:12
